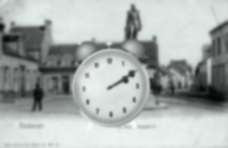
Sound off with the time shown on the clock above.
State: 2:10
